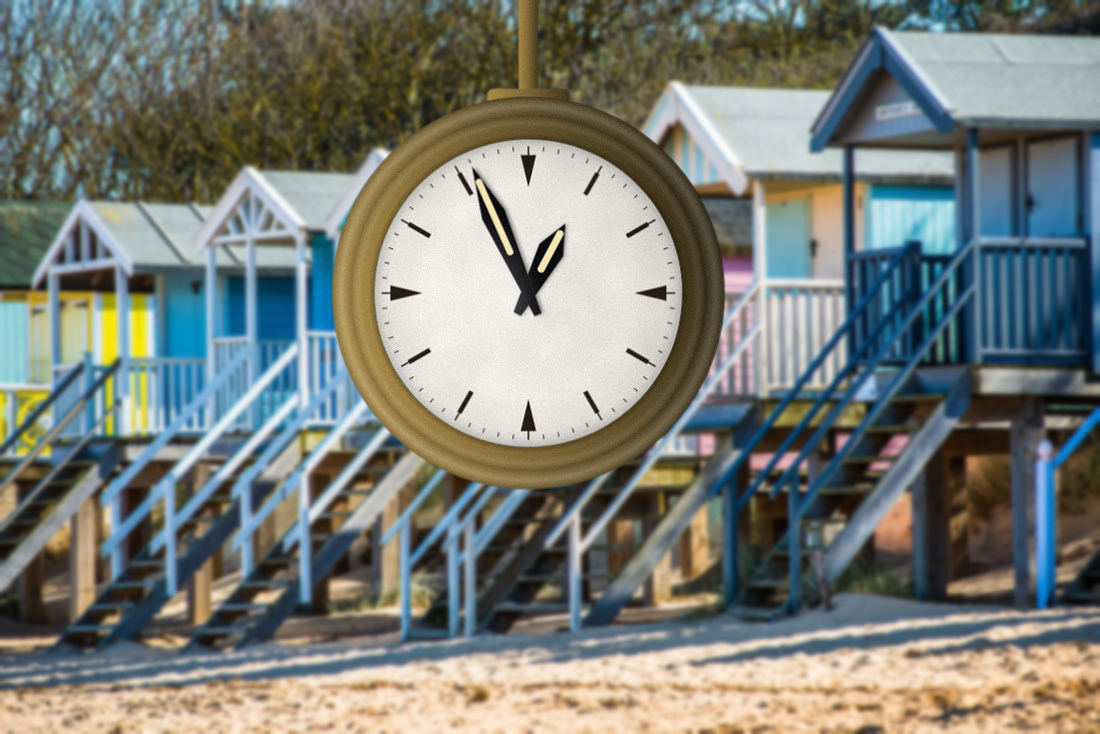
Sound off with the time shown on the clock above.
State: 12:56
